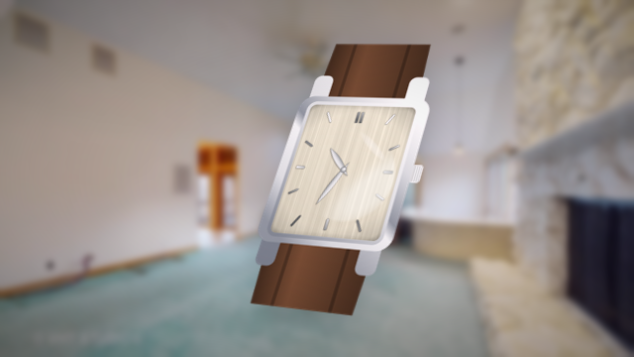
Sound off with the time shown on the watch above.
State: 10:34
